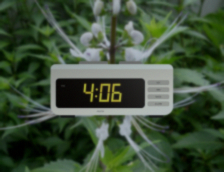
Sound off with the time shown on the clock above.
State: 4:06
